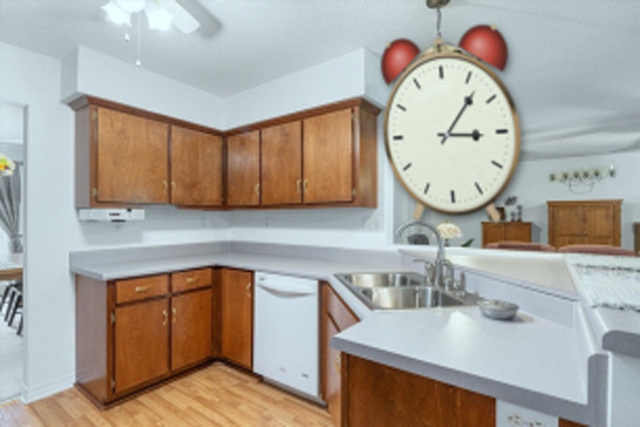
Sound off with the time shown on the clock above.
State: 3:07
